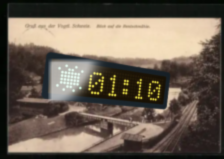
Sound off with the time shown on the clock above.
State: 1:10
